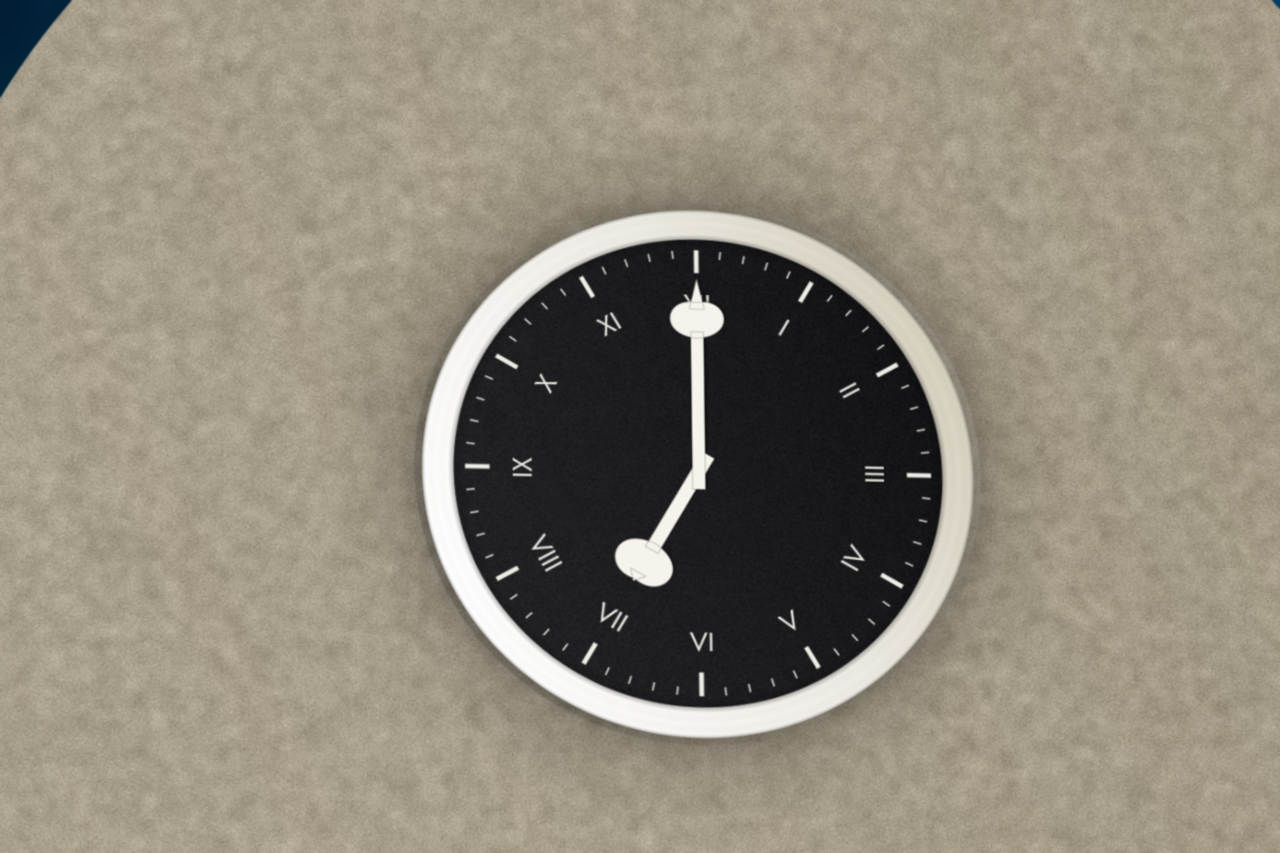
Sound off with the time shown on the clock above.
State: 7:00
